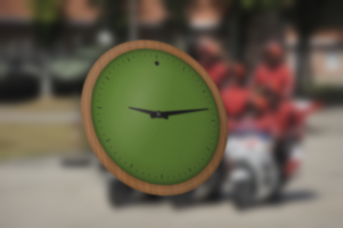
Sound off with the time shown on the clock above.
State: 9:13
